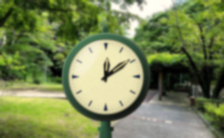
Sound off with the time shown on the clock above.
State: 12:09
